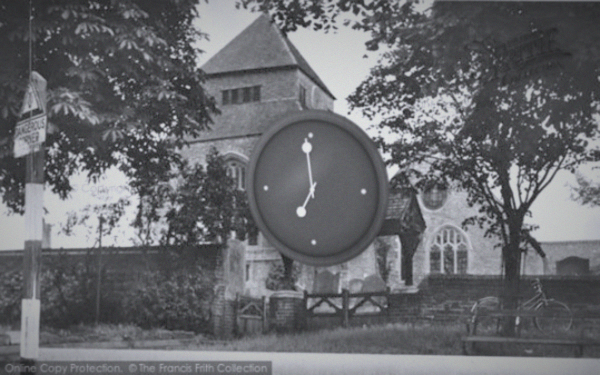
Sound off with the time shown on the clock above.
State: 6:59
